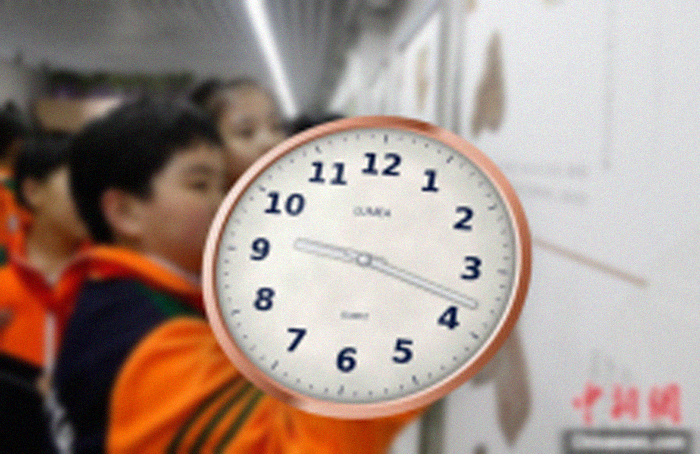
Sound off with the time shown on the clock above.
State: 9:18
